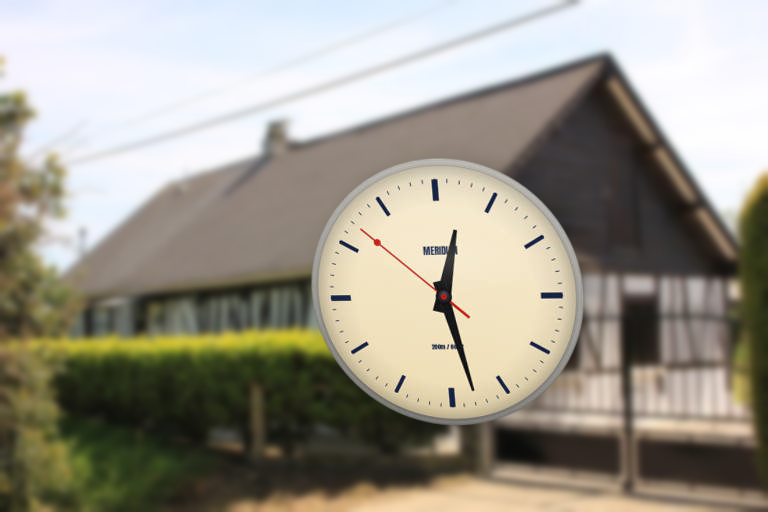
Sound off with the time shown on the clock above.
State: 12:27:52
